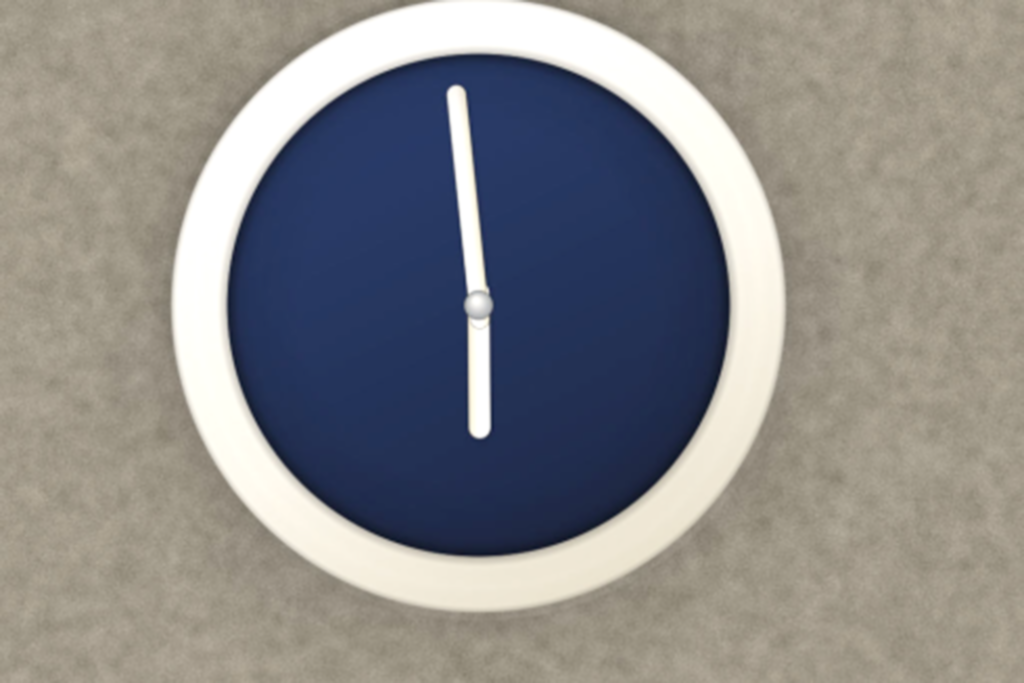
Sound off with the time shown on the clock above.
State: 5:59
